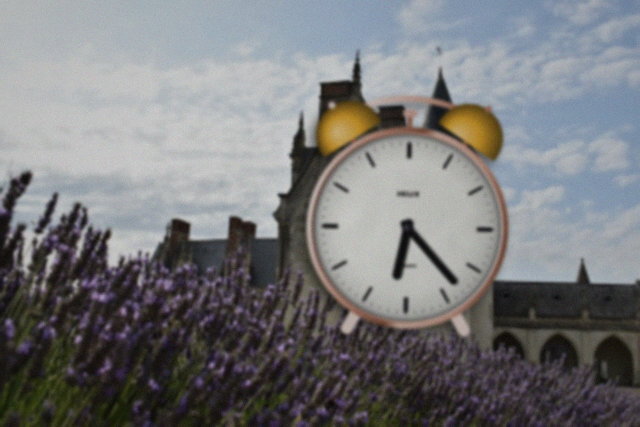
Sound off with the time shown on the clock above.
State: 6:23
